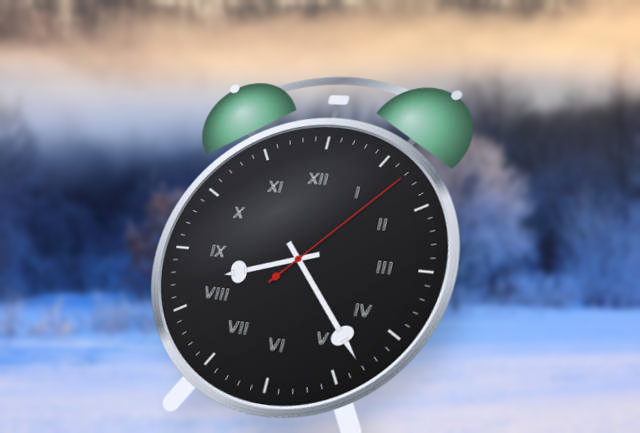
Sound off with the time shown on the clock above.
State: 8:23:07
